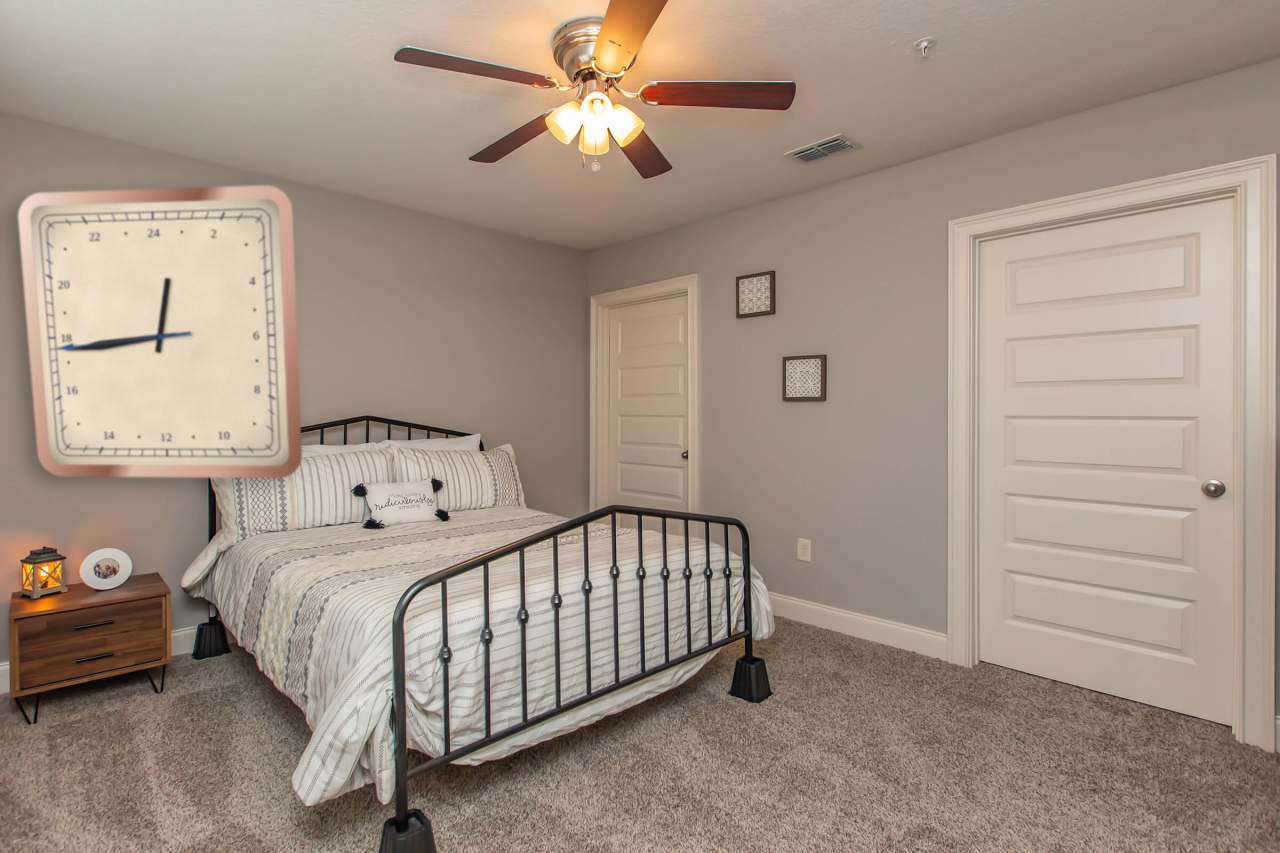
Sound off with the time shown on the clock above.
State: 0:43:44
